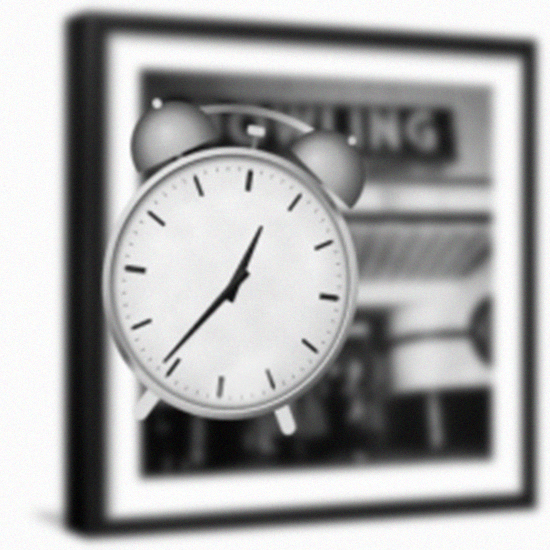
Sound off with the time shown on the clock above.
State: 12:36
